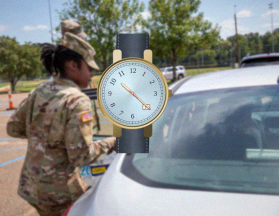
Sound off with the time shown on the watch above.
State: 10:22
